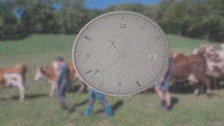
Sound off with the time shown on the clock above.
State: 10:38
